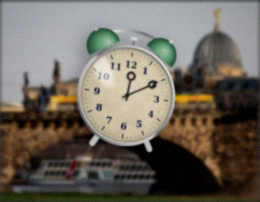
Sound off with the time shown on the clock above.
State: 12:10
